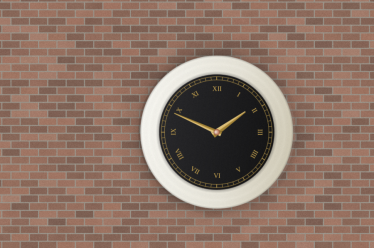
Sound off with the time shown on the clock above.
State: 1:49
